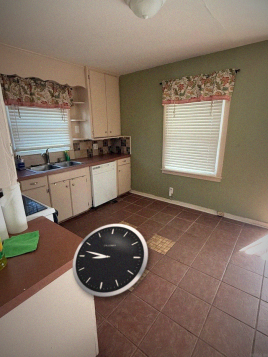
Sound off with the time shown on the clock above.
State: 8:47
